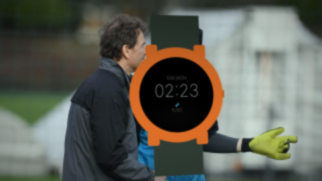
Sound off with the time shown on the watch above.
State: 2:23
